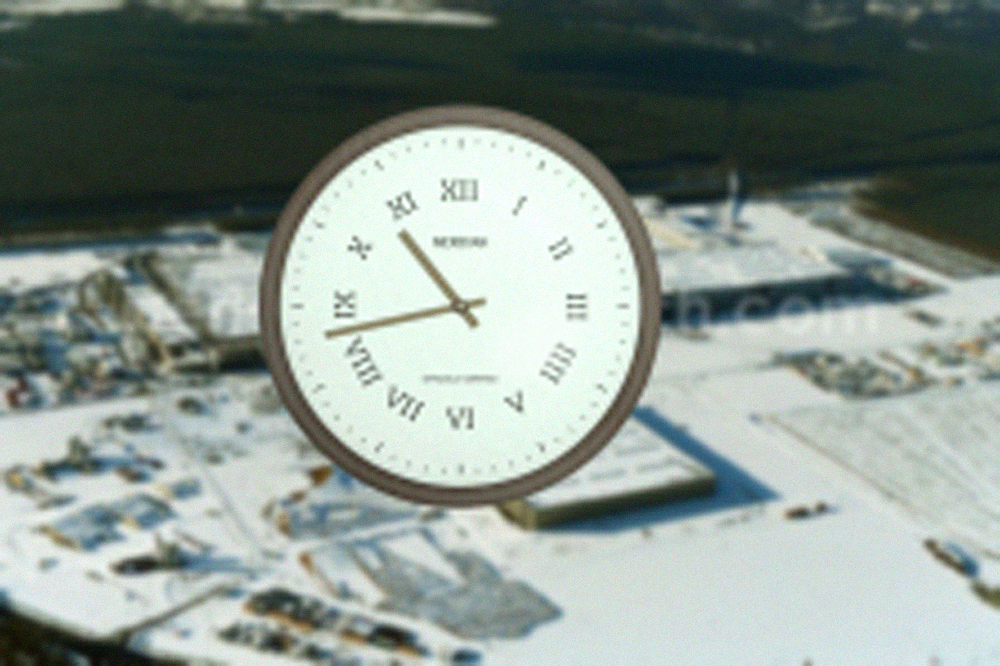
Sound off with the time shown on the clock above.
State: 10:43
